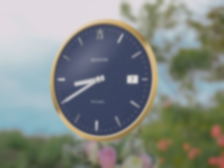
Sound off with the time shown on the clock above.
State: 8:40
